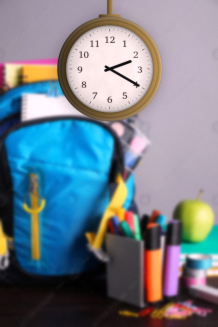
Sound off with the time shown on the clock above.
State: 2:20
